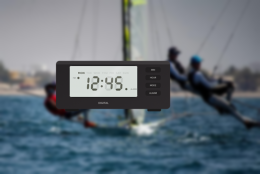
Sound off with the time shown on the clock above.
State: 12:45
